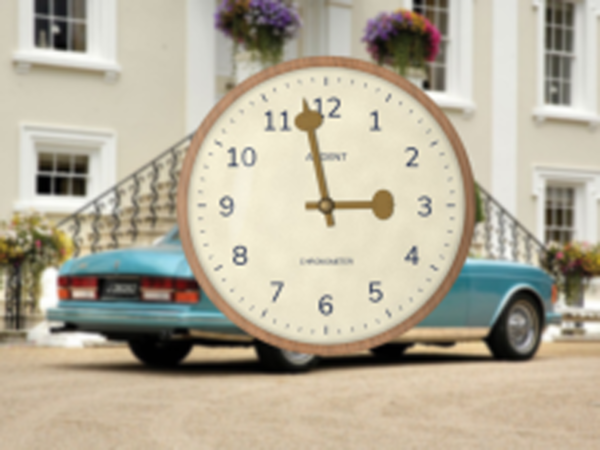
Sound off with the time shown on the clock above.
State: 2:58
